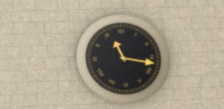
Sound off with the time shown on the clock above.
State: 11:17
